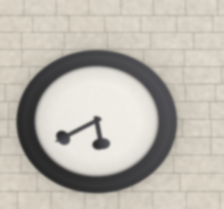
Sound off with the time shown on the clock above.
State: 5:40
